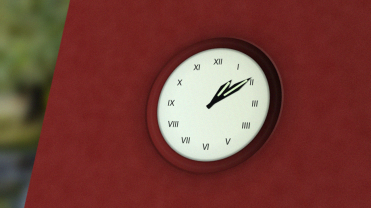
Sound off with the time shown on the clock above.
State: 1:09
